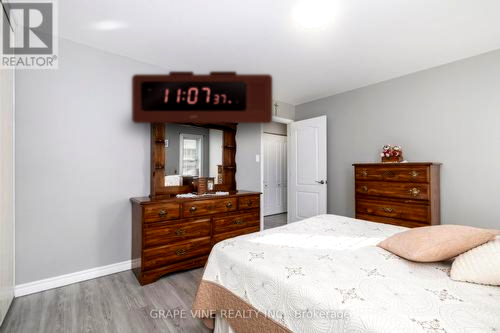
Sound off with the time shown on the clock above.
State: 11:07
